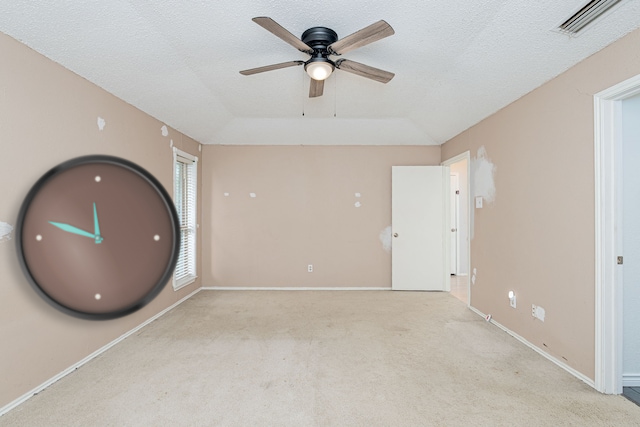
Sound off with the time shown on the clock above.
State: 11:48
